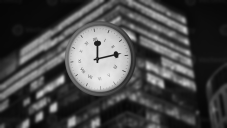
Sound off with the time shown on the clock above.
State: 12:14
